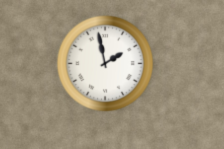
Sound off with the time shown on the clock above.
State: 1:58
